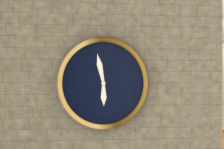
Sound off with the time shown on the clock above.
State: 5:58
